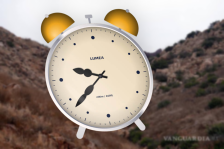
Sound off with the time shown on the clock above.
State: 9:38
